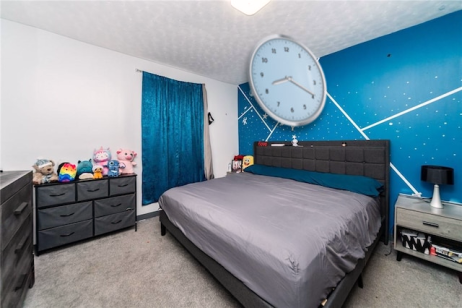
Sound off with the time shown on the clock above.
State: 8:19
